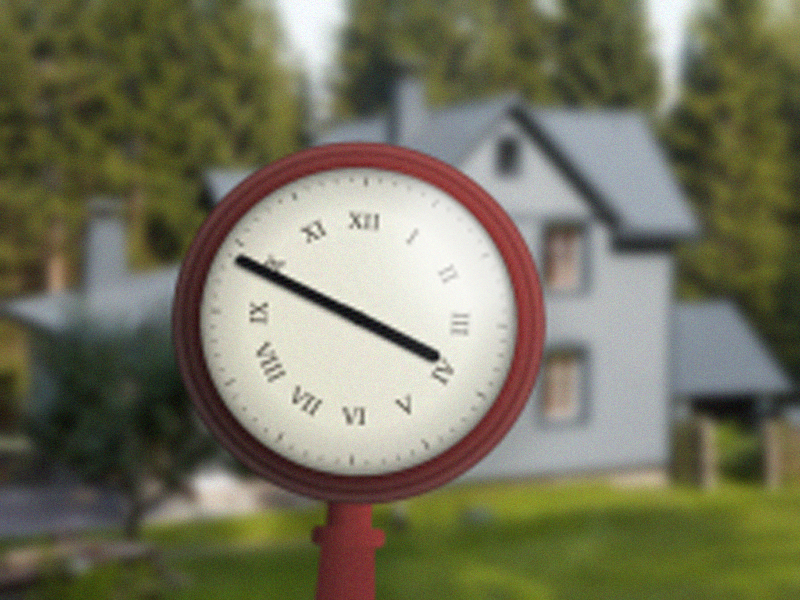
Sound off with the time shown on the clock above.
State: 3:49
